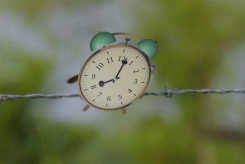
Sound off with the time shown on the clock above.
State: 8:02
